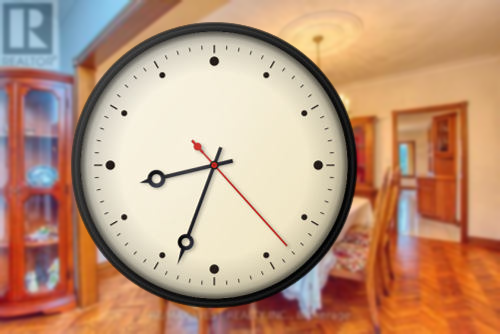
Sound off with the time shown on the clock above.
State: 8:33:23
